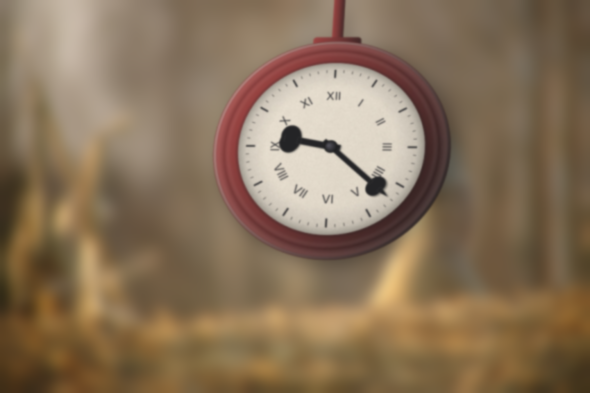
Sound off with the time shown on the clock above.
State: 9:22
